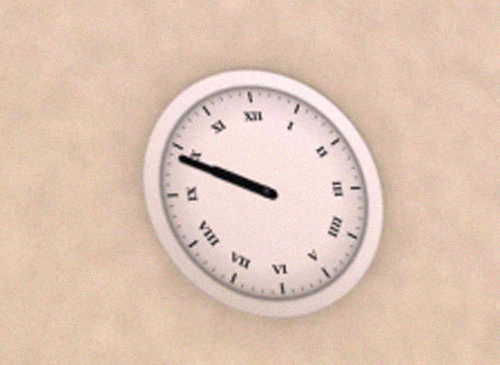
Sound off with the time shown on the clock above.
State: 9:49
